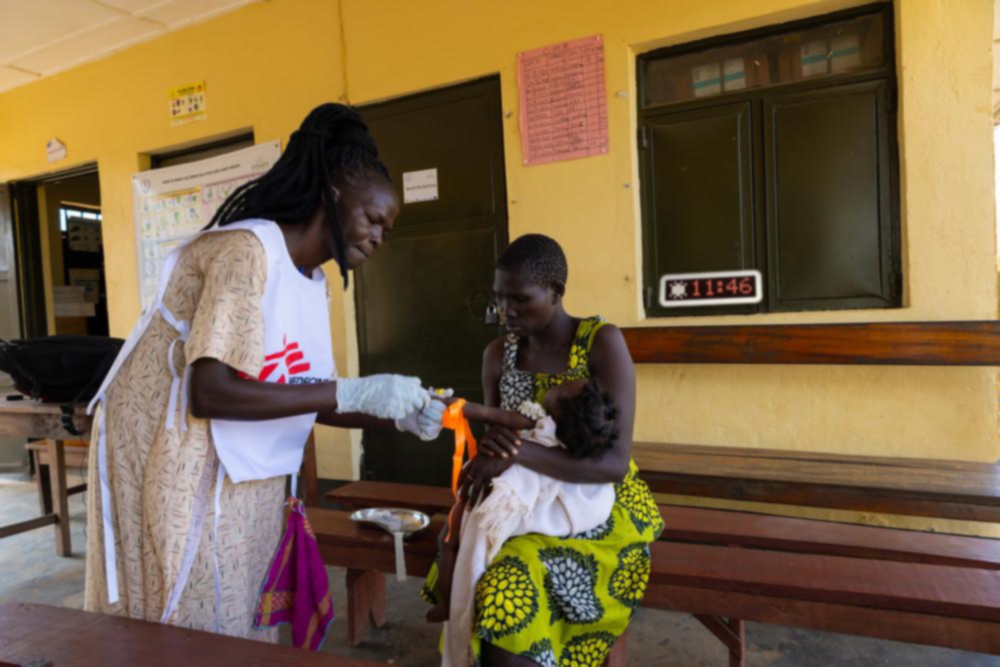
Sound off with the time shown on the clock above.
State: 11:46
